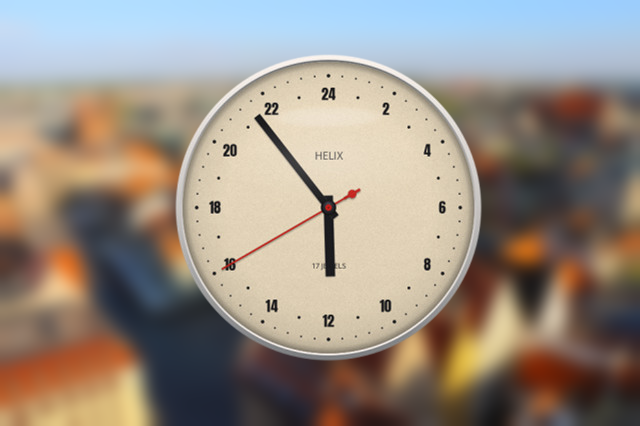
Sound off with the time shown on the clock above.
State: 11:53:40
